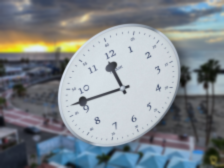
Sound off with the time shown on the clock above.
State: 11:47
